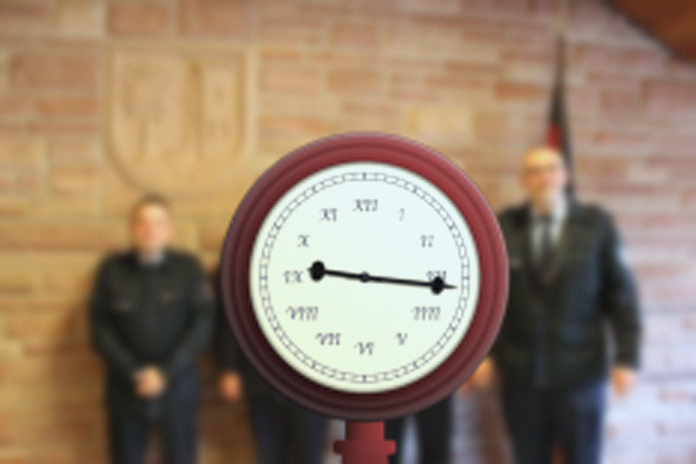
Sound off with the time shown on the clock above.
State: 9:16
